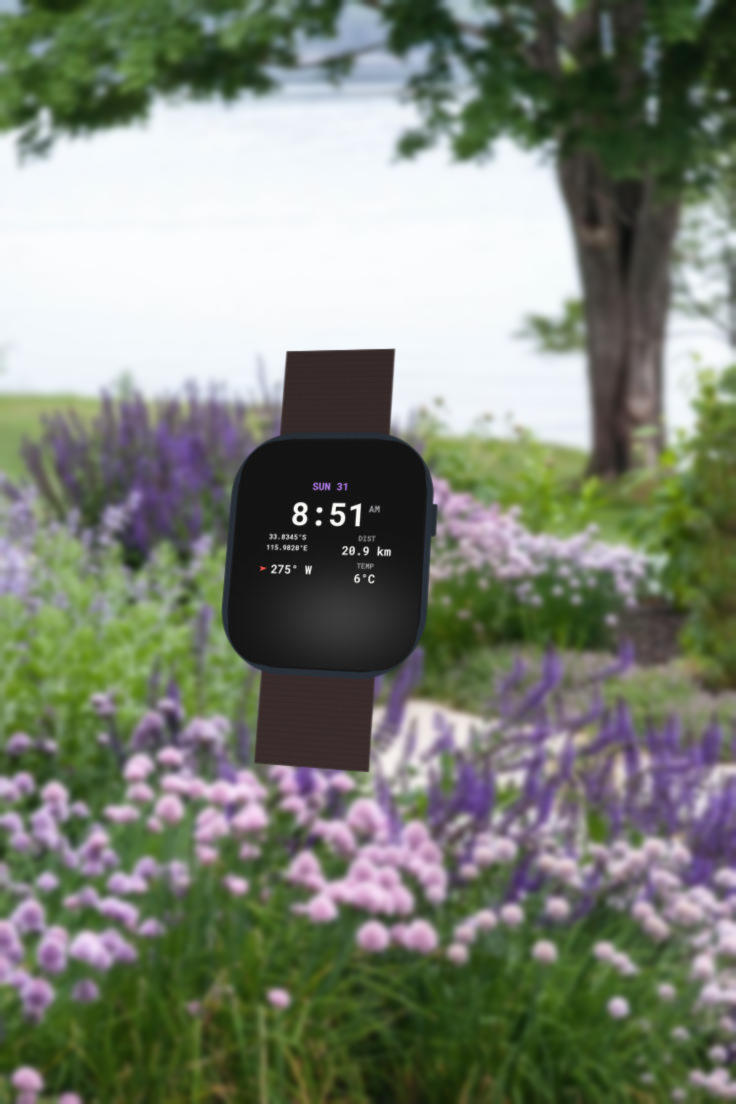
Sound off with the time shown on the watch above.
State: 8:51
